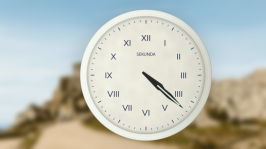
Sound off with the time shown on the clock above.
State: 4:22
